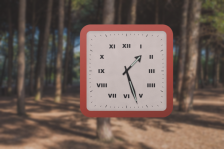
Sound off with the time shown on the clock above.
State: 1:27
